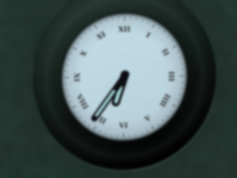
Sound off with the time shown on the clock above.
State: 6:36
